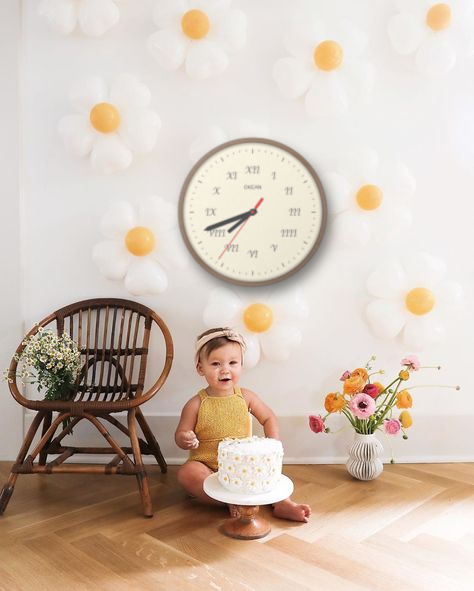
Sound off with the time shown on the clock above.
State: 7:41:36
